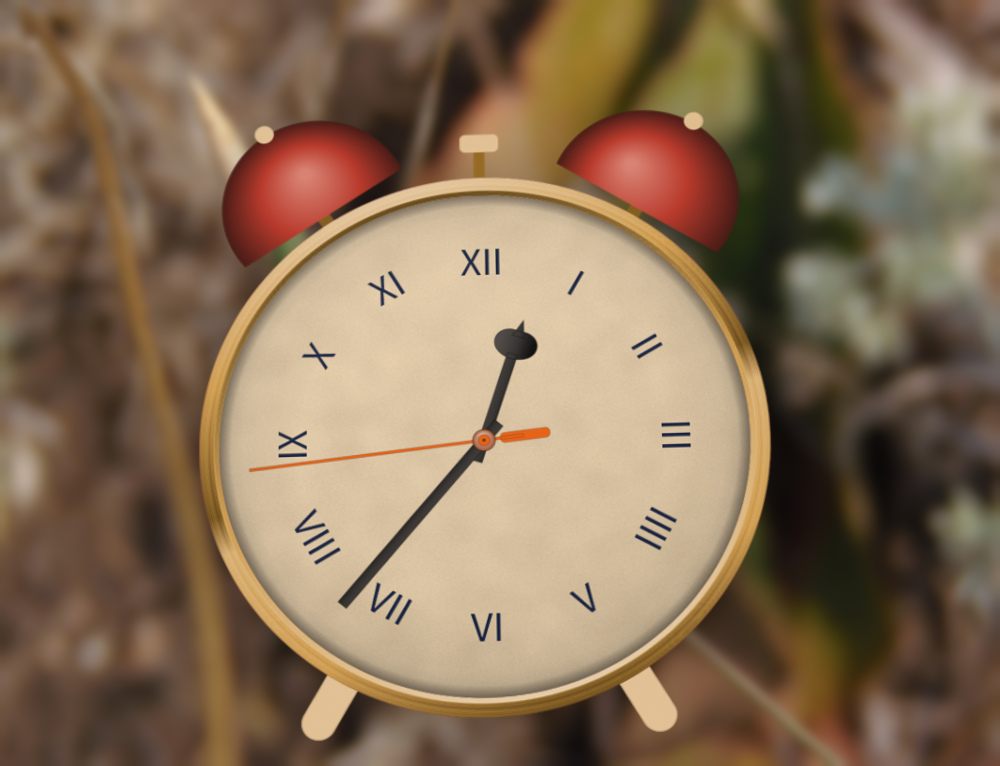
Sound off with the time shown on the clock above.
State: 12:36:44
